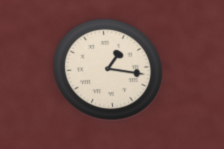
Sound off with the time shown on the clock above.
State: 1:17
